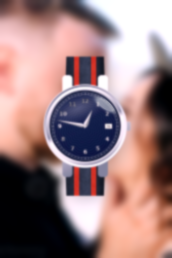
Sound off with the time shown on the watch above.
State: 12:47
